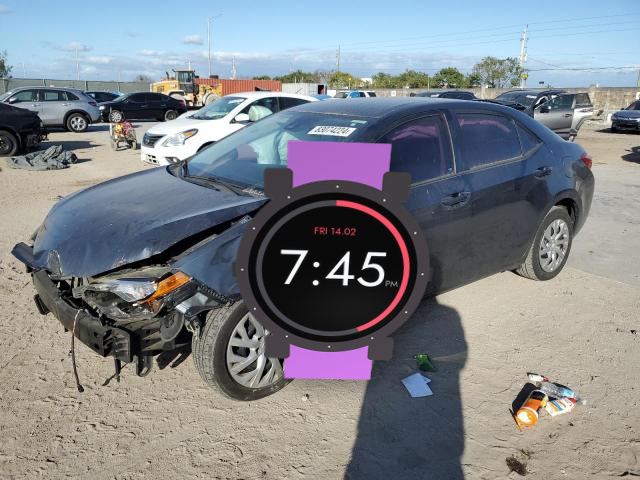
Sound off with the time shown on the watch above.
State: 7:45
